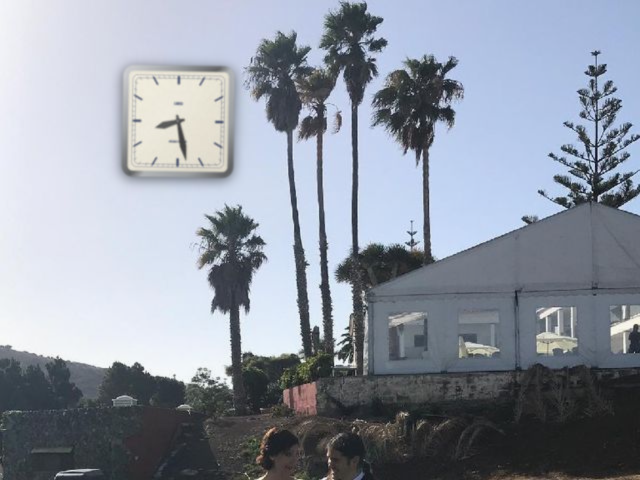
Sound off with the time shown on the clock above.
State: 8:28
